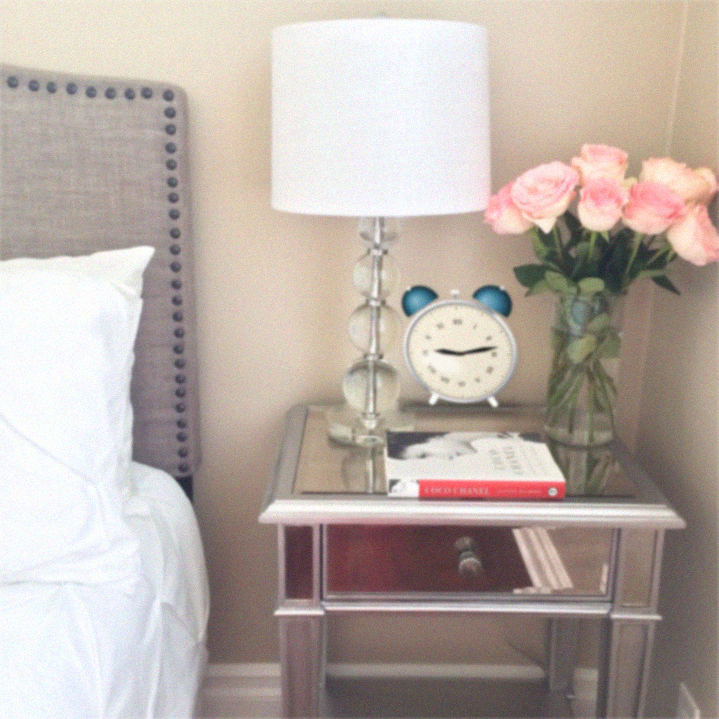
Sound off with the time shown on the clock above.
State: 9:13
